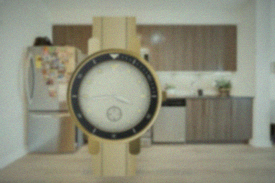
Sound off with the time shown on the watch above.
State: 3:44
